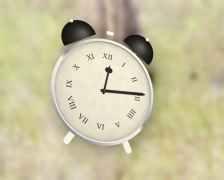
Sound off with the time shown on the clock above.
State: 12:14
